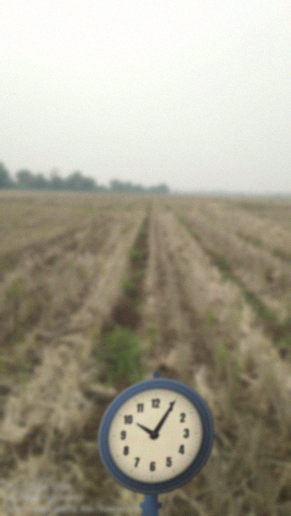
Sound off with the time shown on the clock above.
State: 10:05
